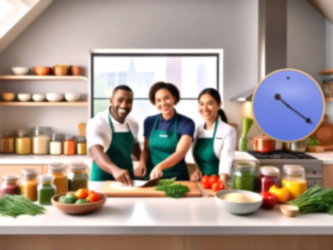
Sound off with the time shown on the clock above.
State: 10:21
